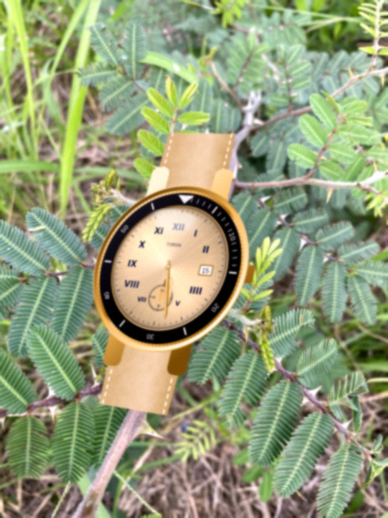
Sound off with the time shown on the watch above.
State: 5:28
